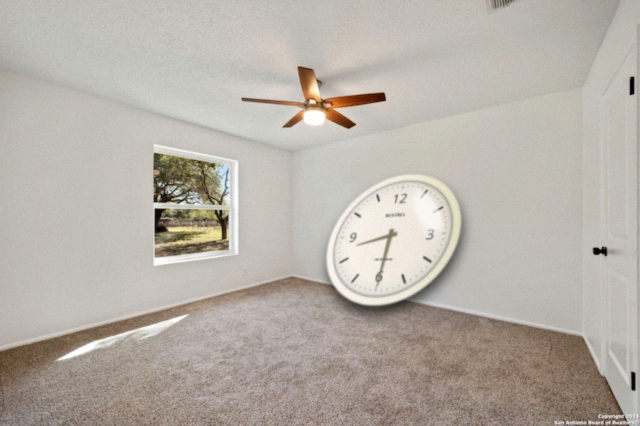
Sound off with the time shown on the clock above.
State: 8:30
